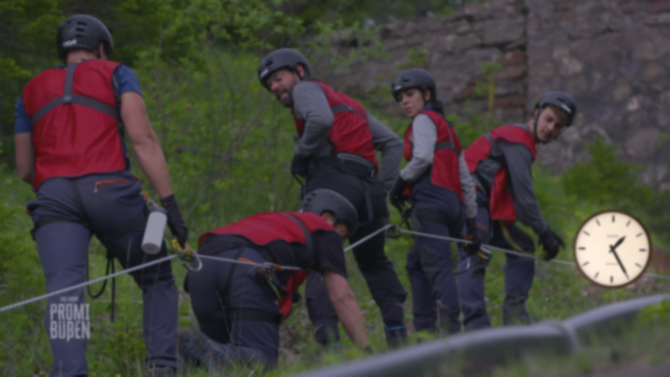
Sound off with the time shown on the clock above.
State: 1:25
